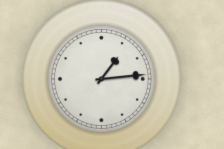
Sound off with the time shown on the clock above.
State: 1:14
